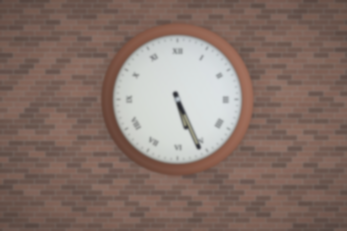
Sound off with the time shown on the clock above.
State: 5:26
